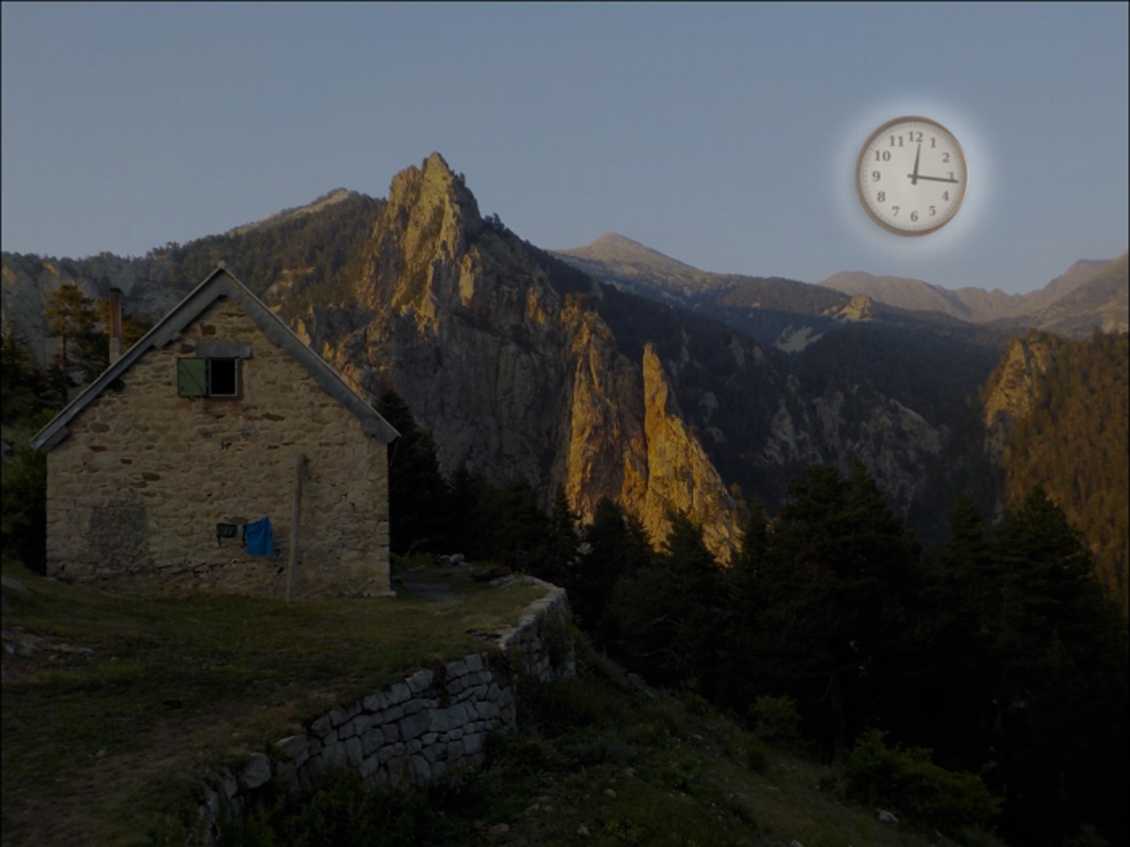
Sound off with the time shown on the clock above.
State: 12:16
